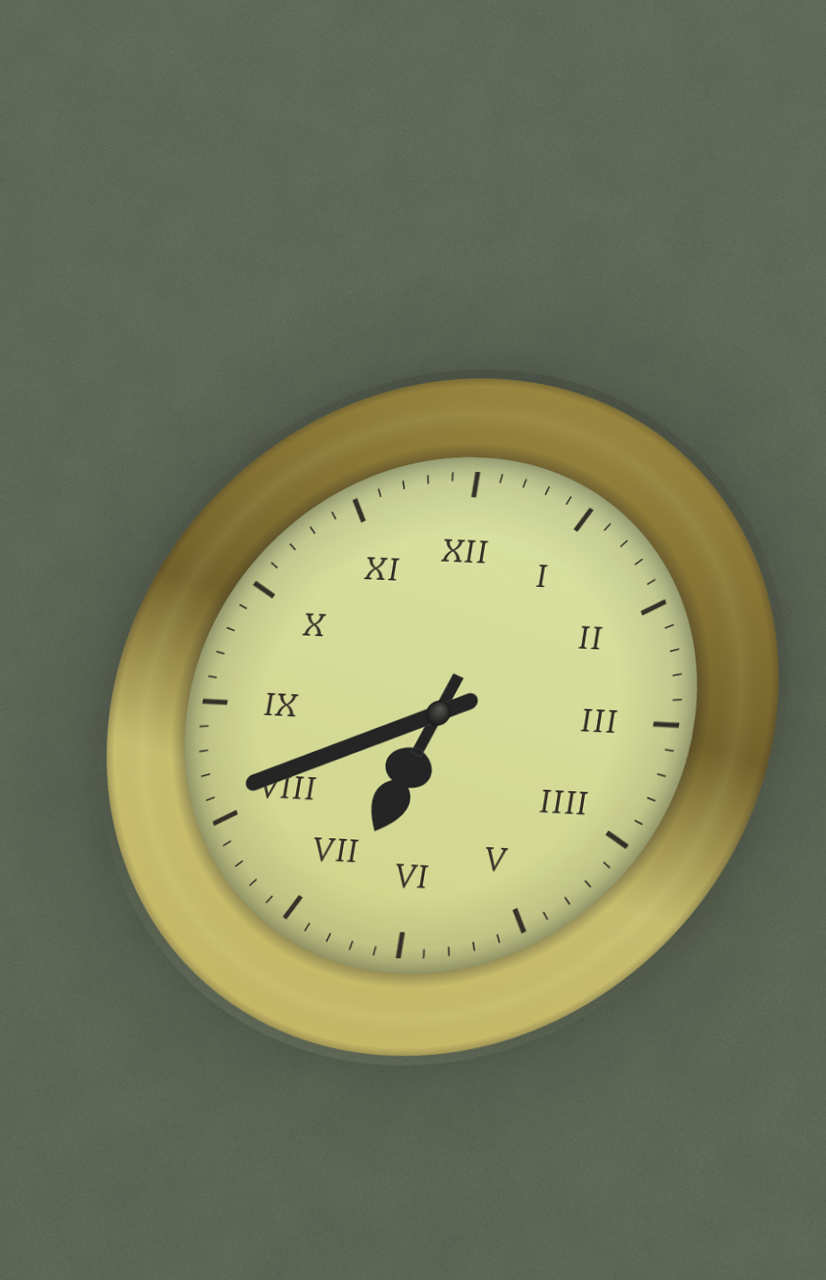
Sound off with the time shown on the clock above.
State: 6:41
